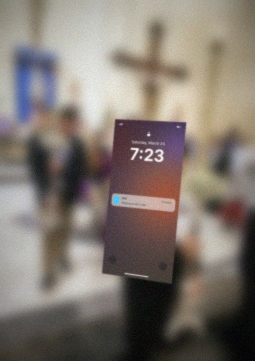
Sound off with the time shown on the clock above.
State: 7:23
